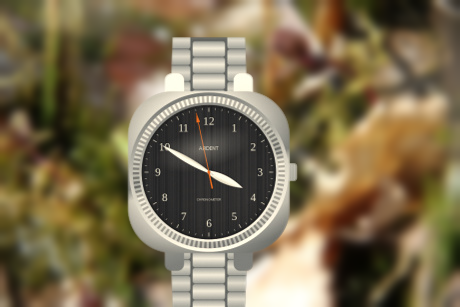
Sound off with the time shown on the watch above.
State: 3:49:58
